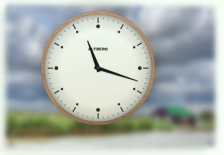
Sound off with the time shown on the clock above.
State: 11:18
